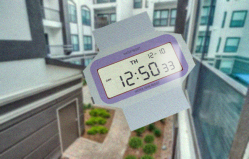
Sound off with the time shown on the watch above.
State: 12:50:33
